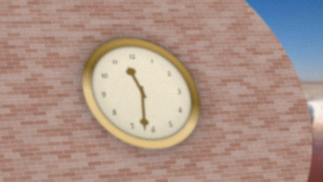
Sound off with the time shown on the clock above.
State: 11:32
